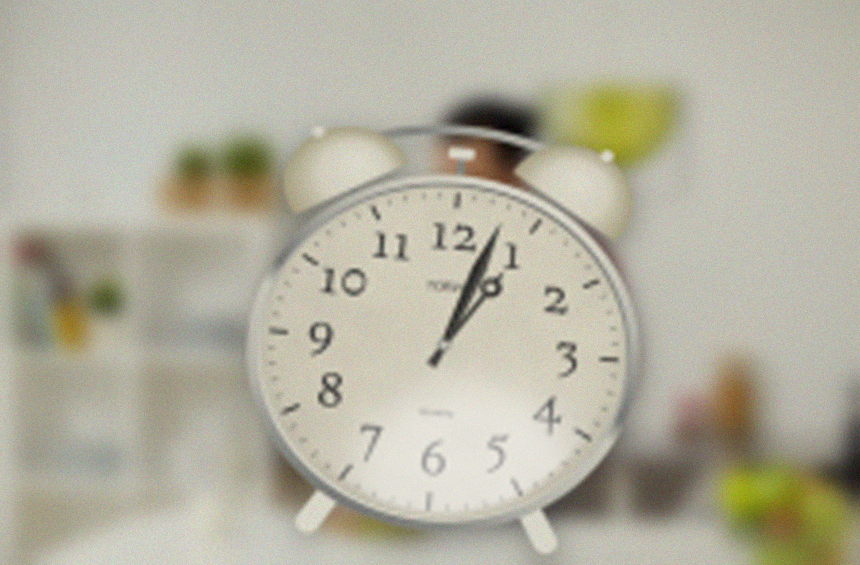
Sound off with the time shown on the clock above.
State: 1:03
